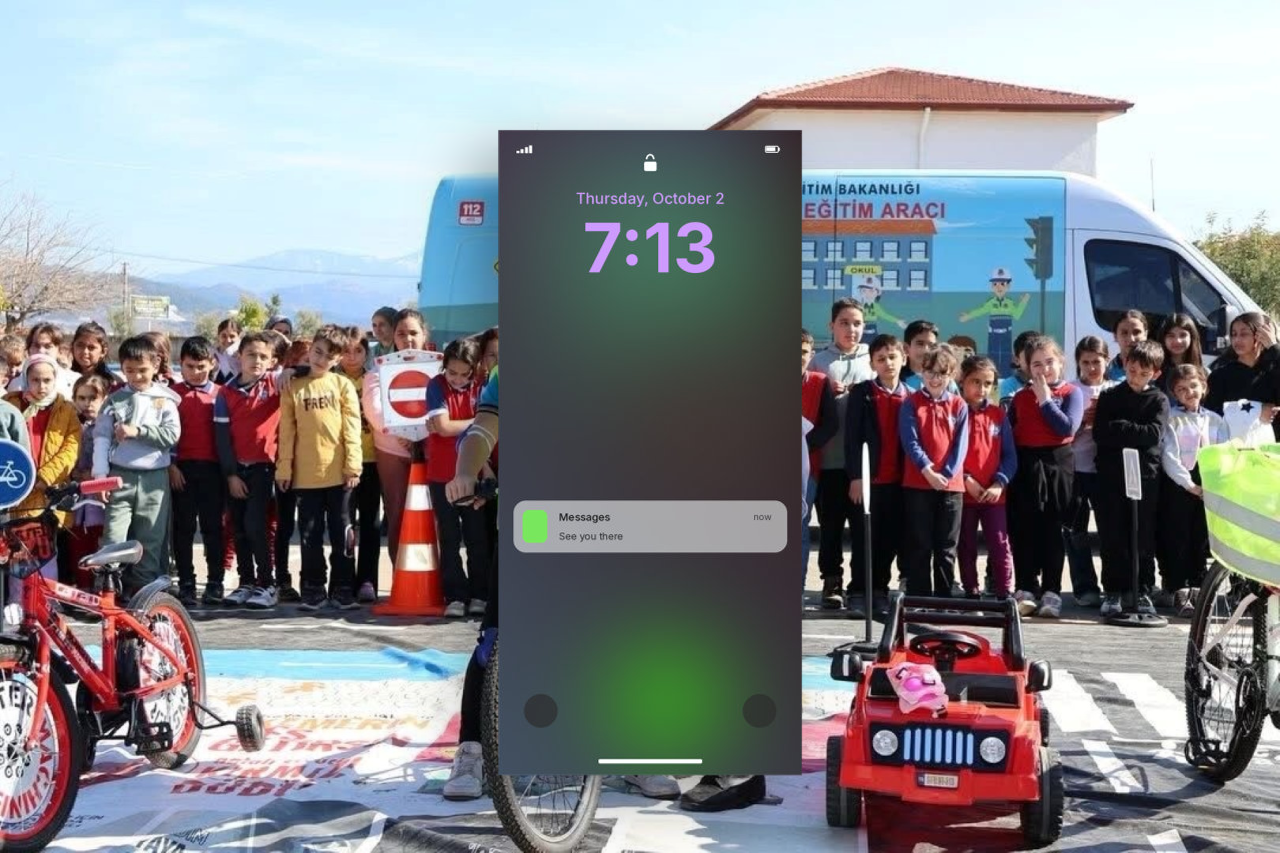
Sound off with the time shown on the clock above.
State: 7:13
